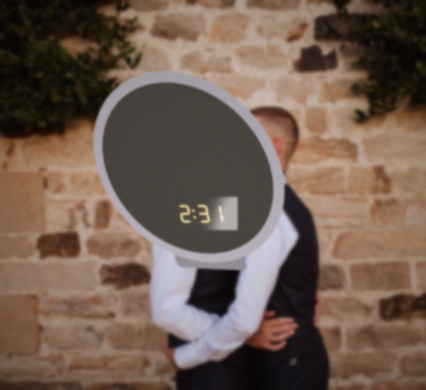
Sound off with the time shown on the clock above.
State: 2:31
